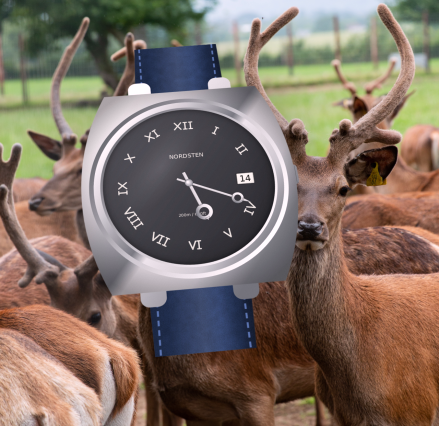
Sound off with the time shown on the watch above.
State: 5:19
